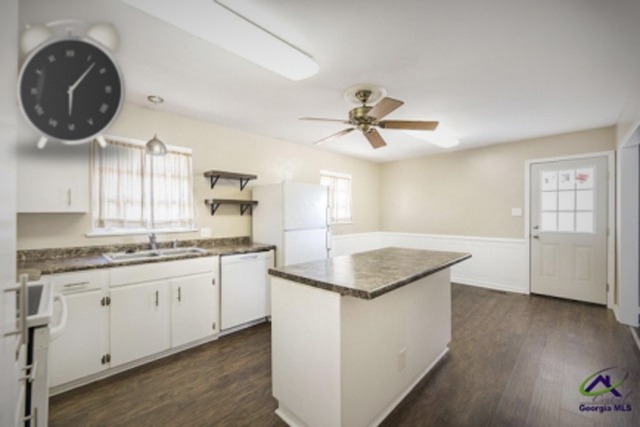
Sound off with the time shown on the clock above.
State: 6:07
